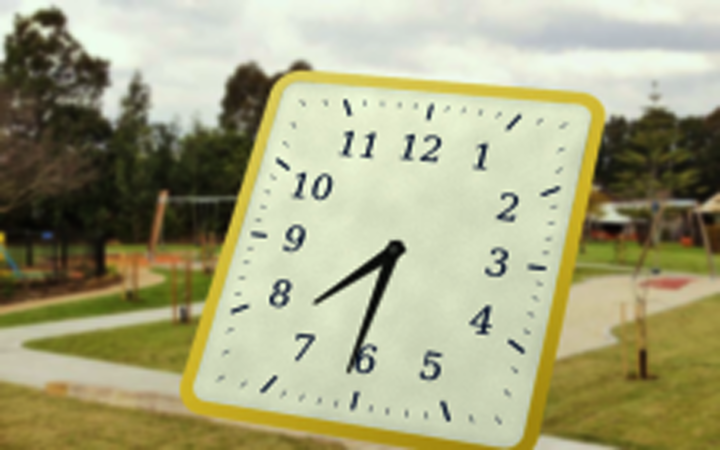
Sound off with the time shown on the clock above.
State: 7:31
